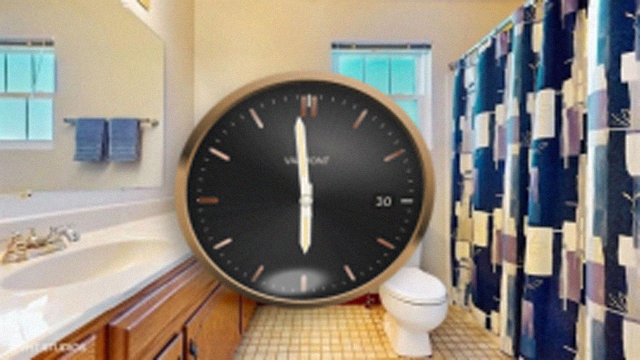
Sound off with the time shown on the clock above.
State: 5:59
